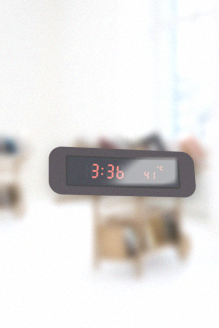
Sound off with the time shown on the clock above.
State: 3:36
